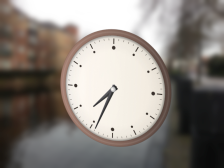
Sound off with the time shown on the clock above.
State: 7:34
